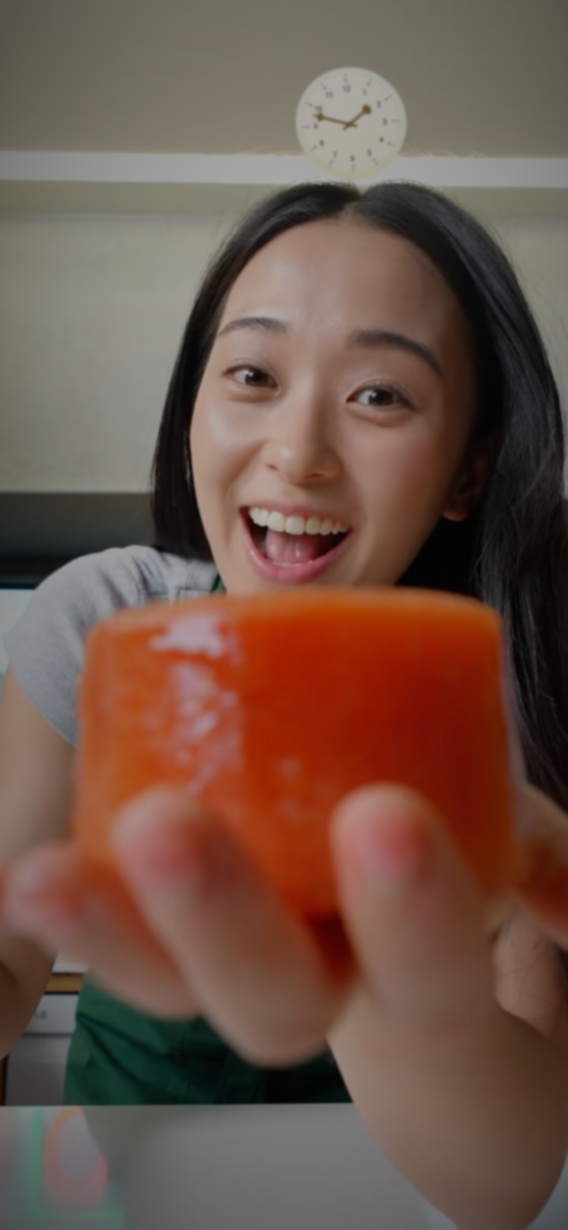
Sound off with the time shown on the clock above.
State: 1:48
